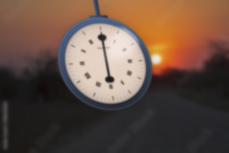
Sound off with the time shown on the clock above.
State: 6:00
